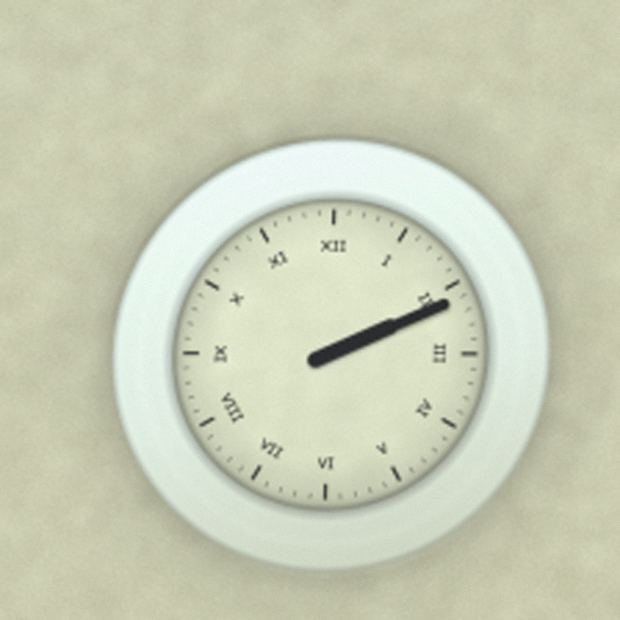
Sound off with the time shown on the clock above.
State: 2:11
